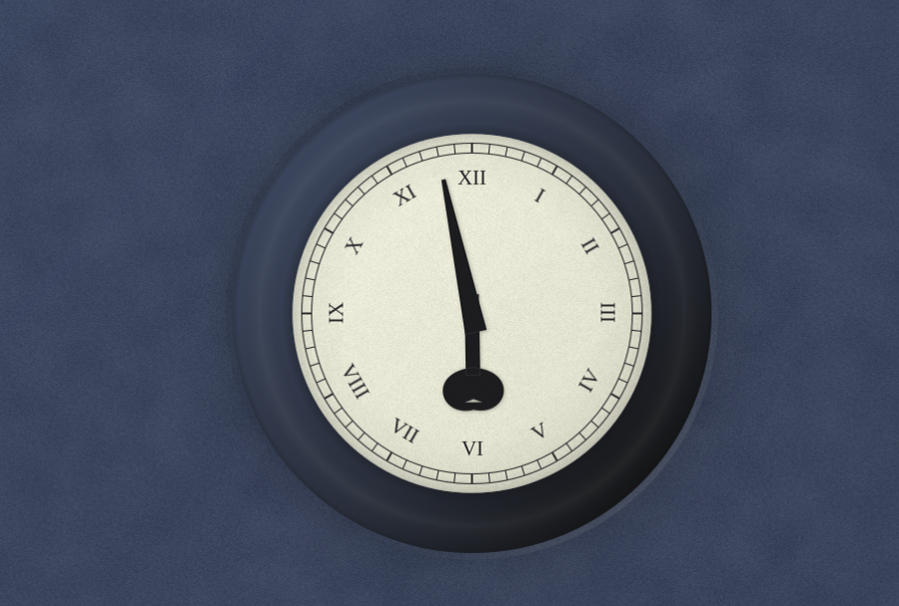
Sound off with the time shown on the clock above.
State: 5:58
